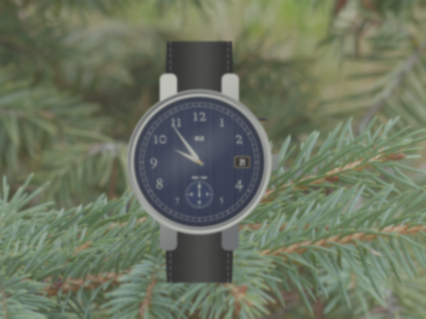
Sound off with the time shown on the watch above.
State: 9:54
